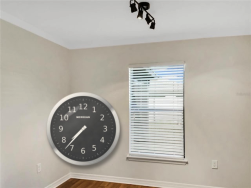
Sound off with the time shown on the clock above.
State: 7:37
